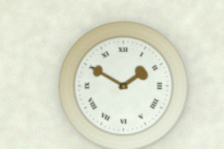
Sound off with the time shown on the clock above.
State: 1:50
